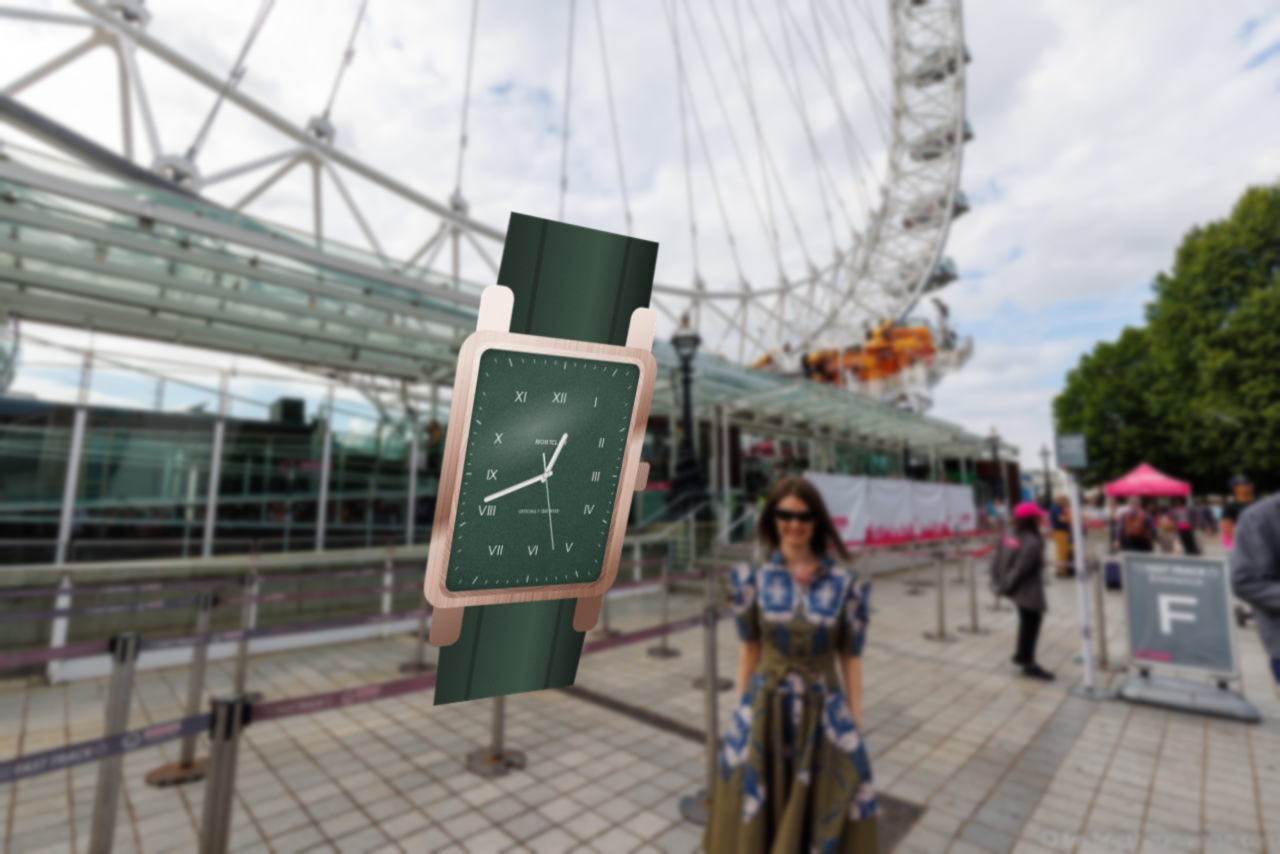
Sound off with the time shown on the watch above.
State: 12:41:27
